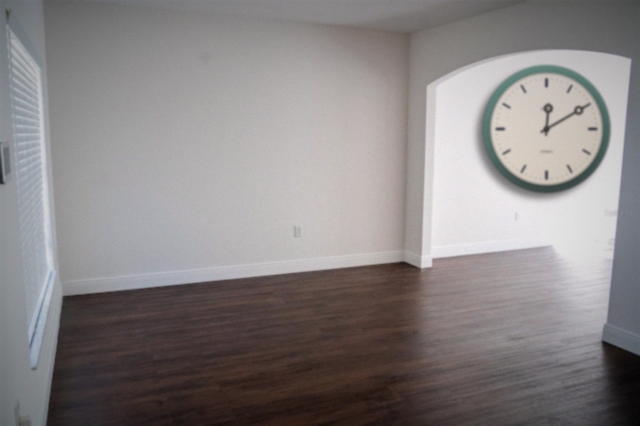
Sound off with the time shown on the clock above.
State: 12:10
